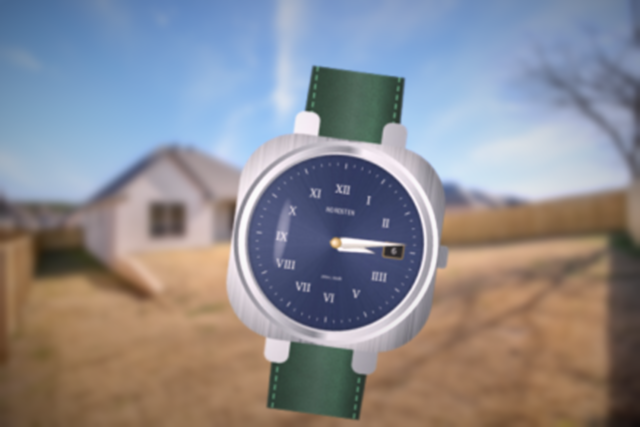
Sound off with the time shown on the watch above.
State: 3:14
